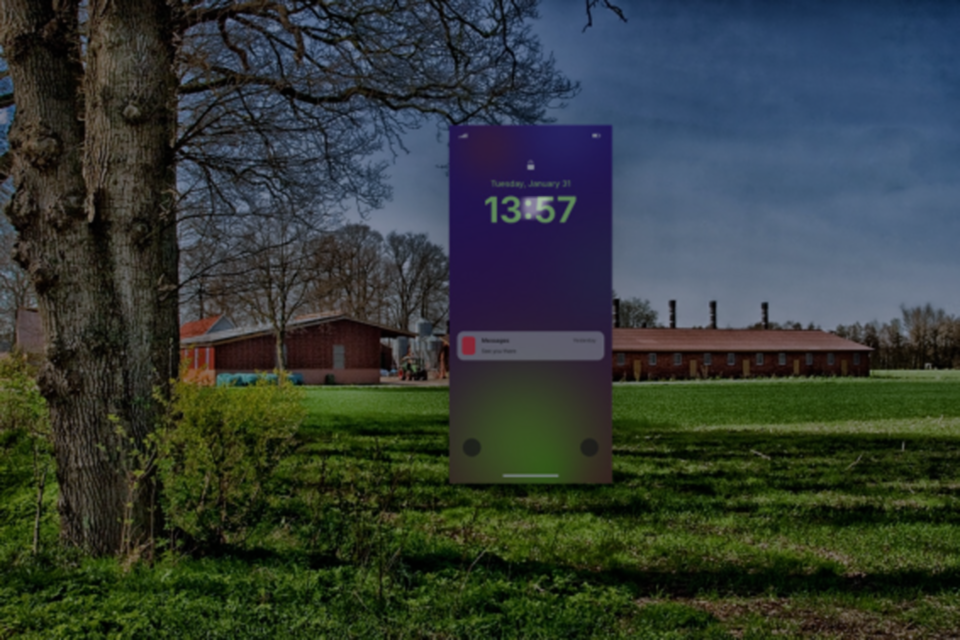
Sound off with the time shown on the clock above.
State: 13:57
